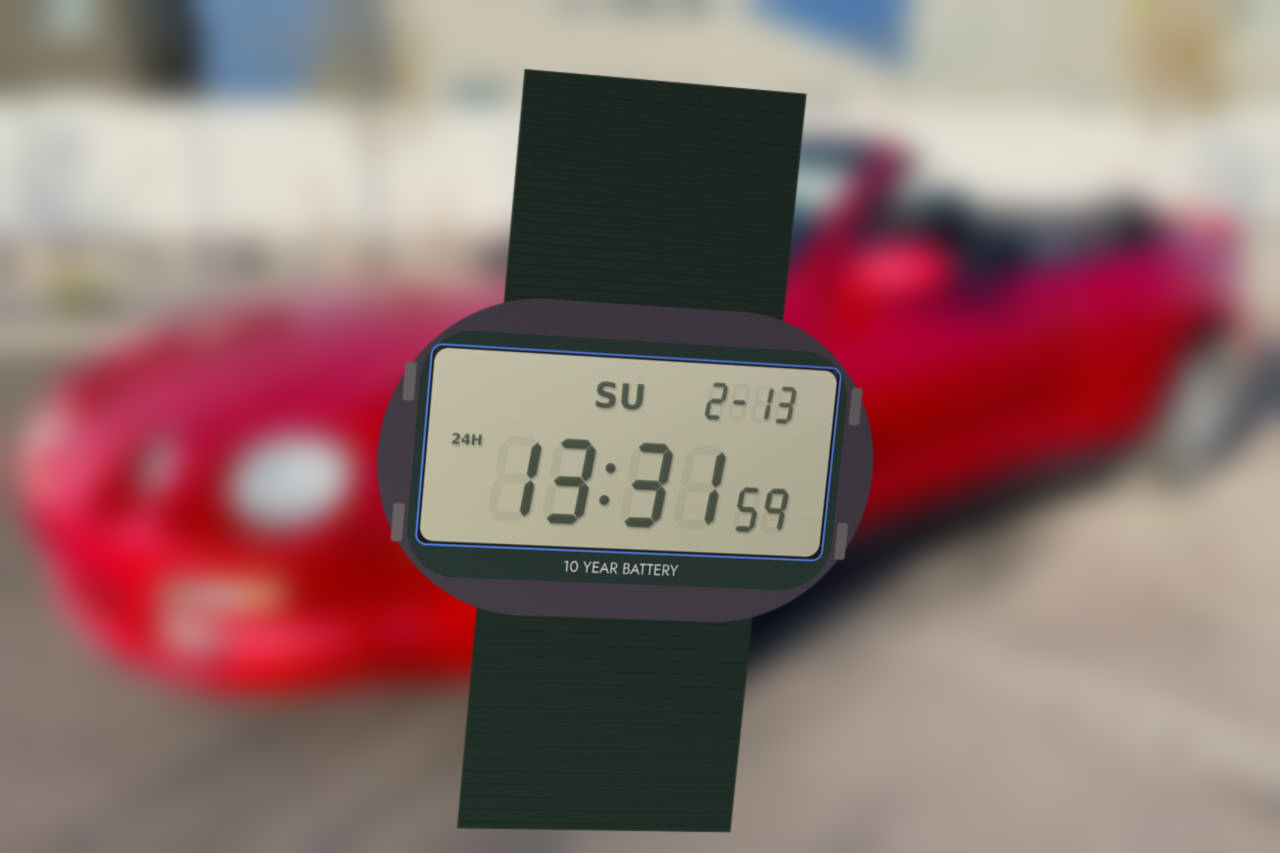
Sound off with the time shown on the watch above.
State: 13:31:59
